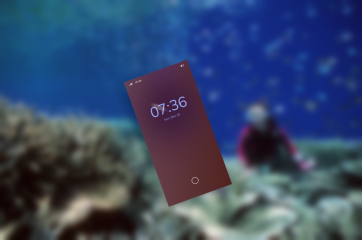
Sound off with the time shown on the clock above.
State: 7:36
